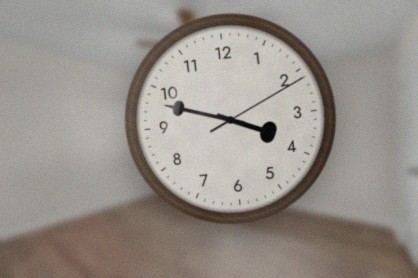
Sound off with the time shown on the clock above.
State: 3:48:11
